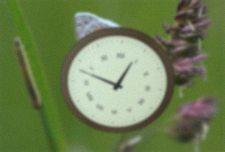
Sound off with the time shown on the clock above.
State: 12:48
